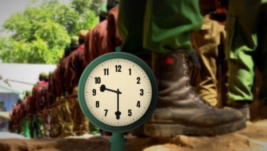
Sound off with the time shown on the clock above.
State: 9:30
